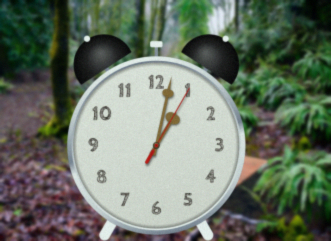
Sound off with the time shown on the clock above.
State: 1:02:05
